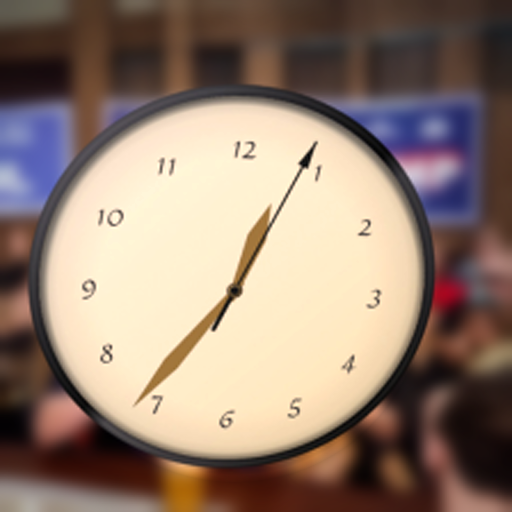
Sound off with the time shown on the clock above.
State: 12:36:04
